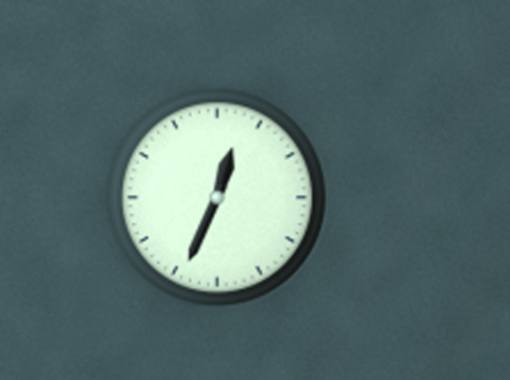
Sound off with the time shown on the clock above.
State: 12:34
